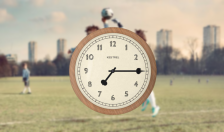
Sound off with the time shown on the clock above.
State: 7:15
